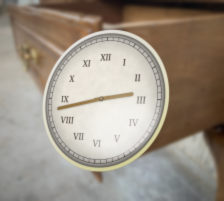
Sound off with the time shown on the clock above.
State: 2:43
